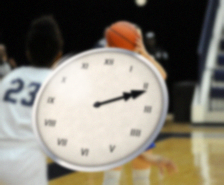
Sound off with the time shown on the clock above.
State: 2:11
